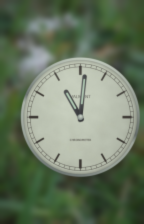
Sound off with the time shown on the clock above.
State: 11:01
